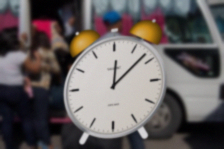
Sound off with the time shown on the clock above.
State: 12:08
